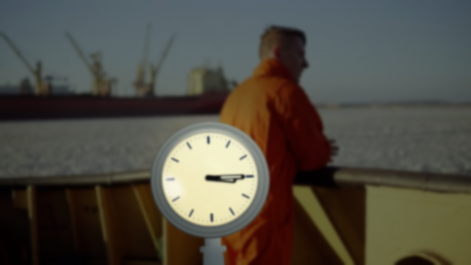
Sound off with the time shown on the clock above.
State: 3:15
